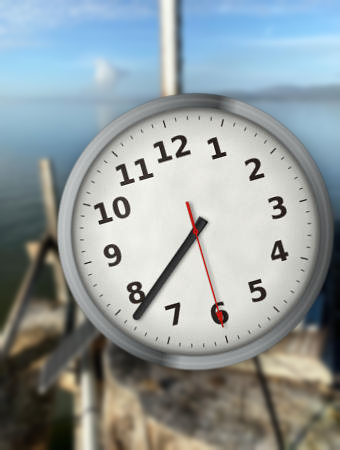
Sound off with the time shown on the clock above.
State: 7:38:30
